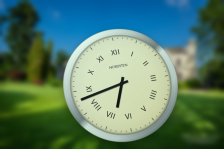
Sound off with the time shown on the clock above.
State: 6:43
